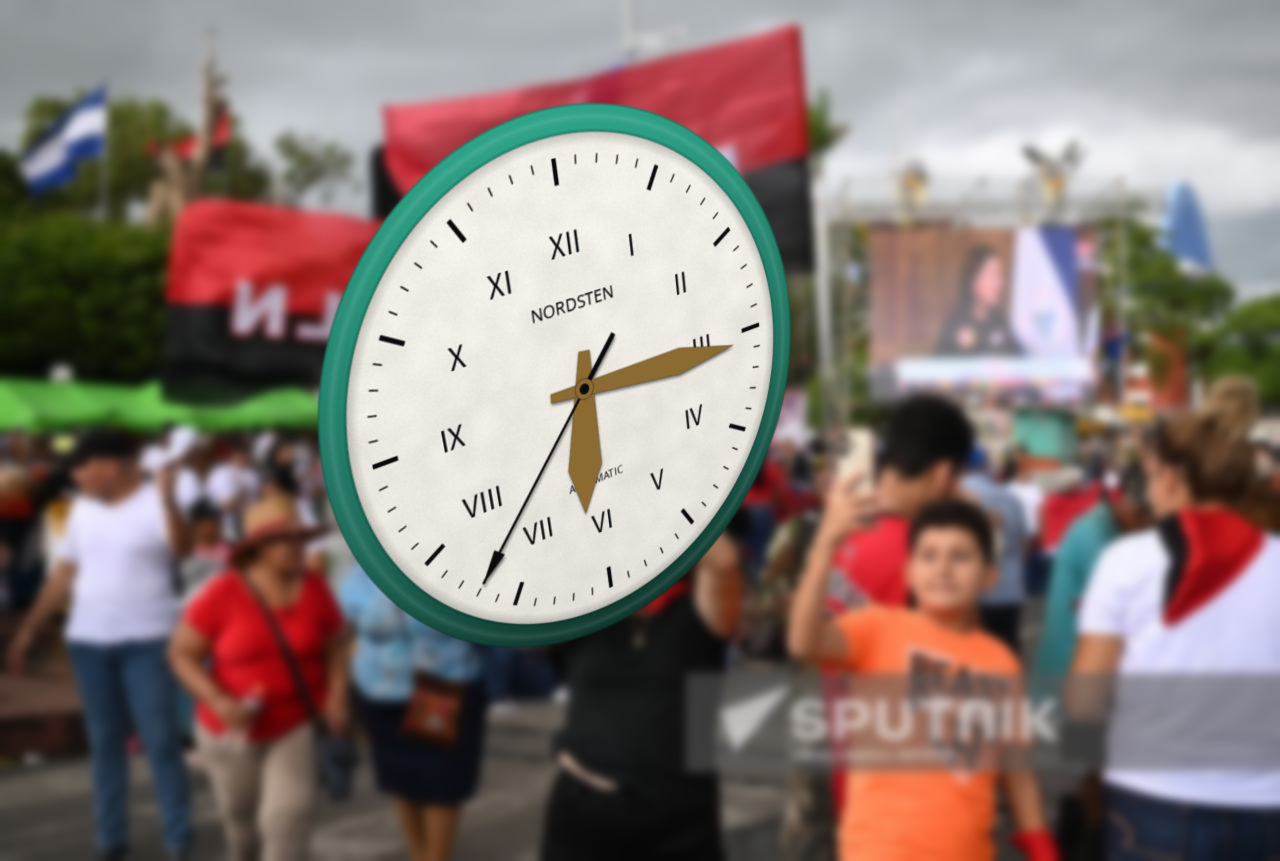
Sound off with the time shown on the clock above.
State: 6:15:37
